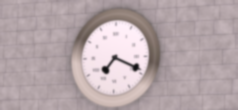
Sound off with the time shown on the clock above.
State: 7:19
